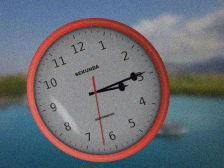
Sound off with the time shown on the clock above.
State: 3:14:32
